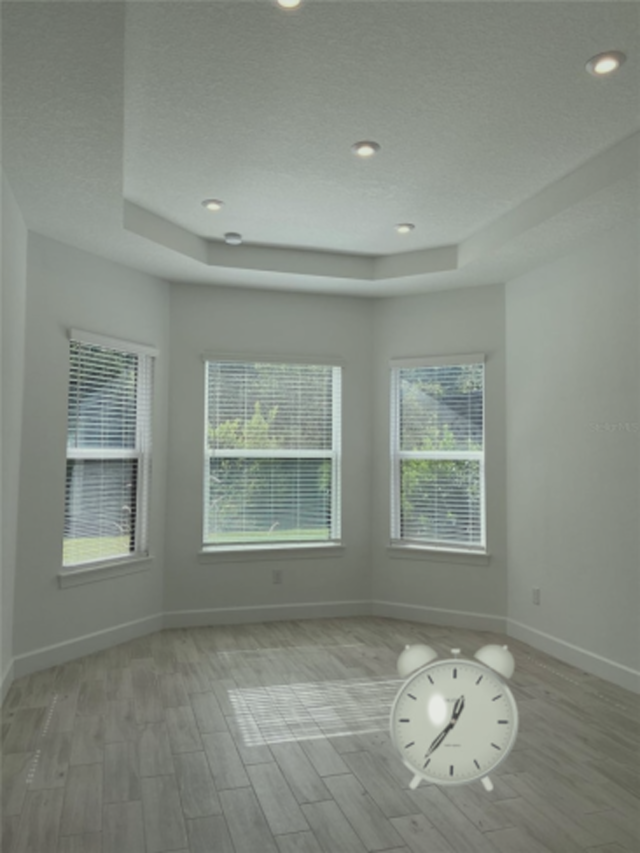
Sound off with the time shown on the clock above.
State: 12:36
